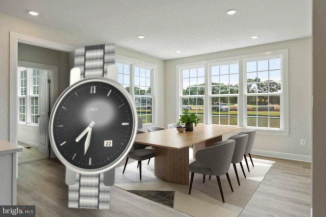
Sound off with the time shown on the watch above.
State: 7:32
